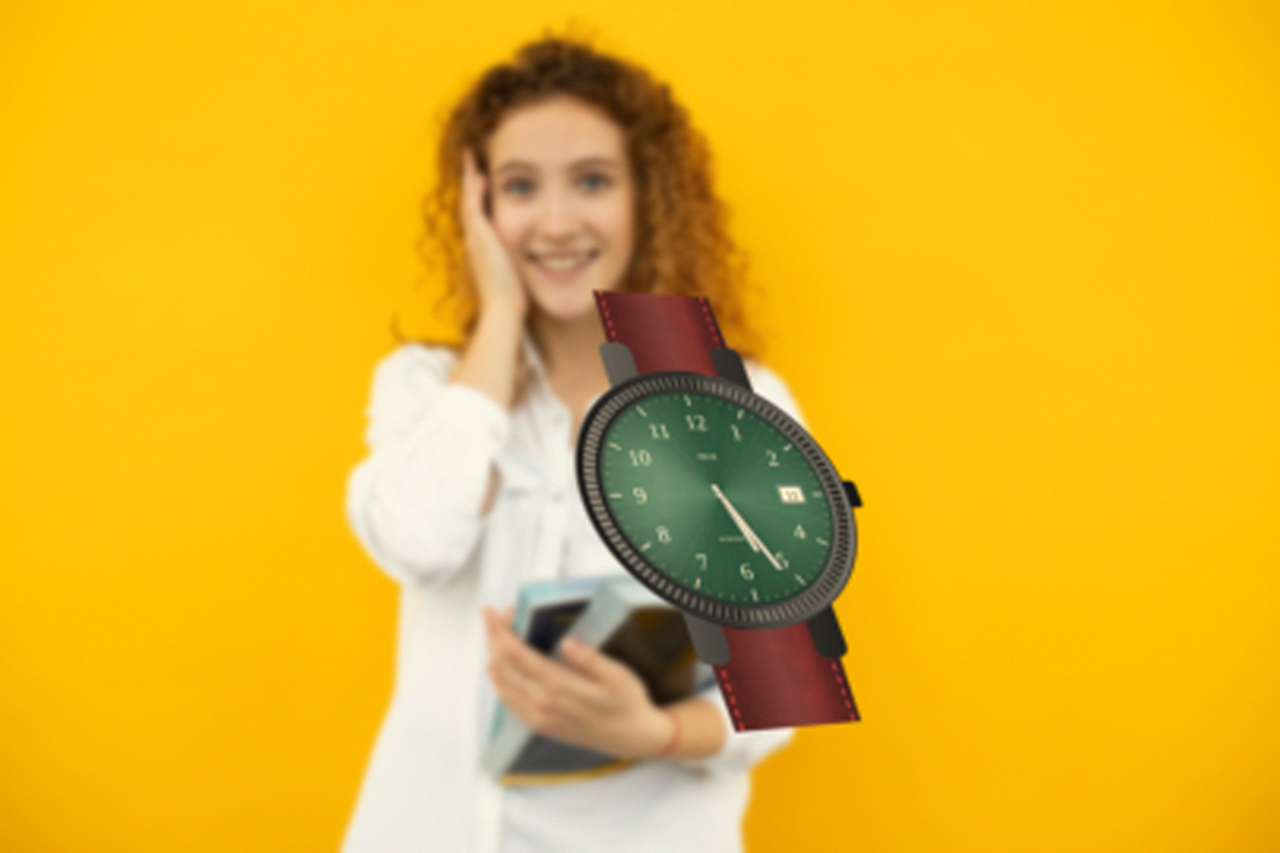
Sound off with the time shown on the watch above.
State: 5:26
